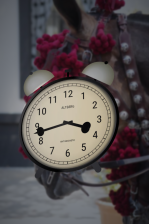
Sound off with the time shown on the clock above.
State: 3:43
